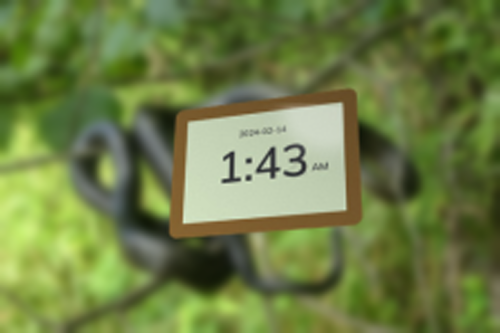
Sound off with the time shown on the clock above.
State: 1:43
